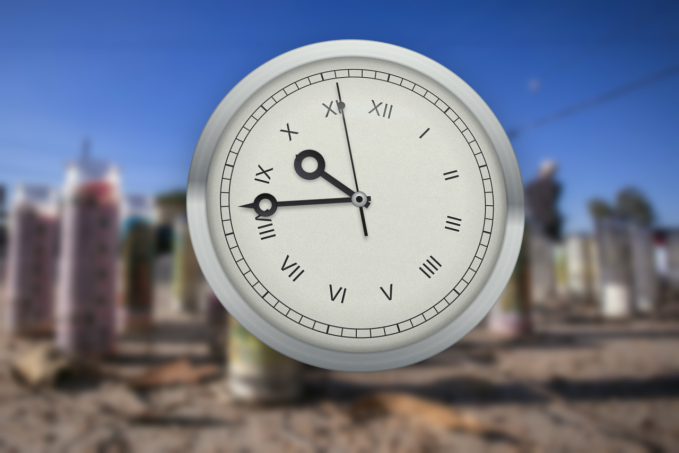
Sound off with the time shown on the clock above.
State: 9:41:56
